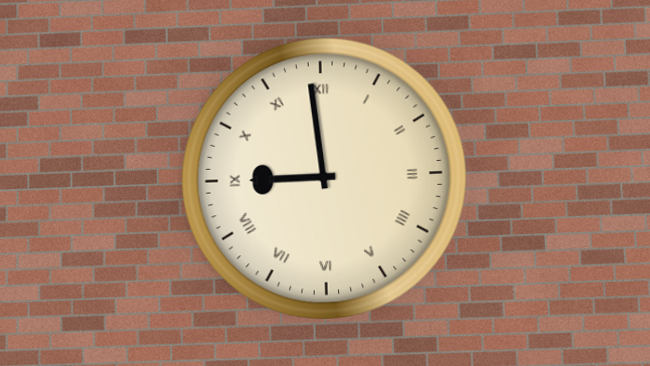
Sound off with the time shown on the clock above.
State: 8:59
